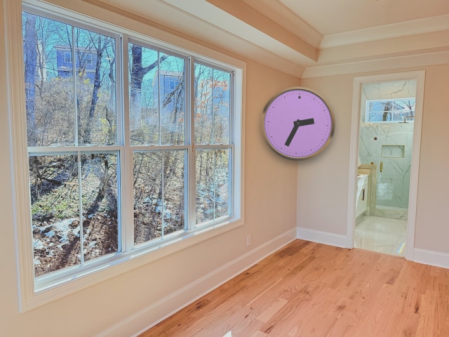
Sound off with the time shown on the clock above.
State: 2:34
